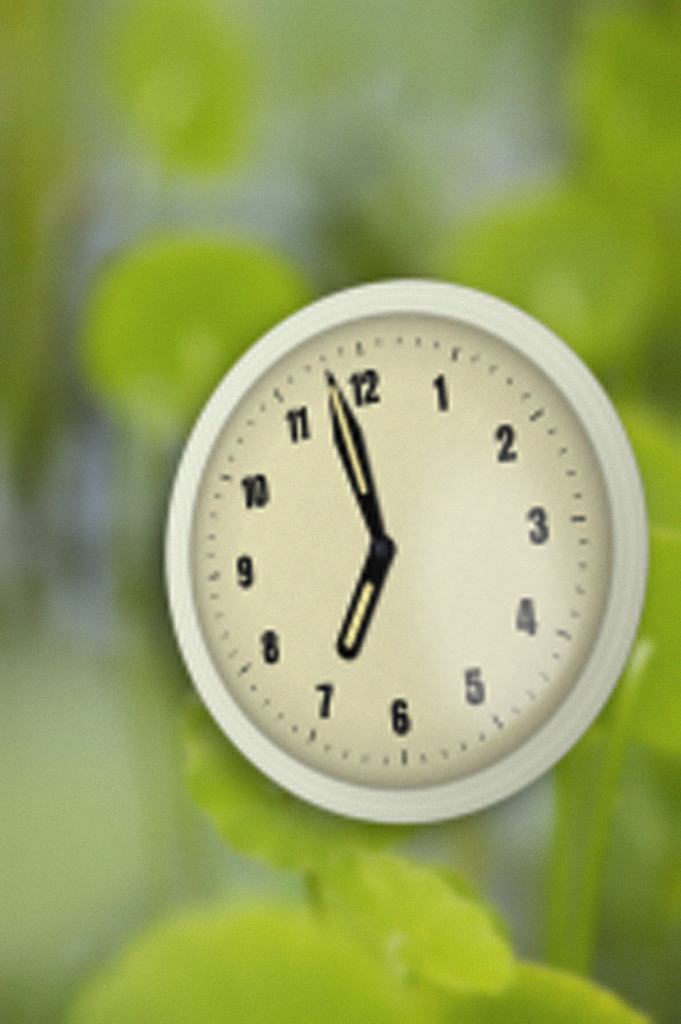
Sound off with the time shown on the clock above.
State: 6:58
